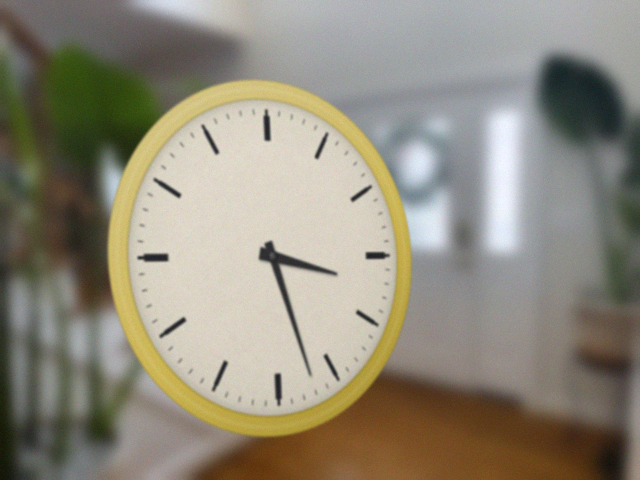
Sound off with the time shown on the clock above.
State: 3:27
